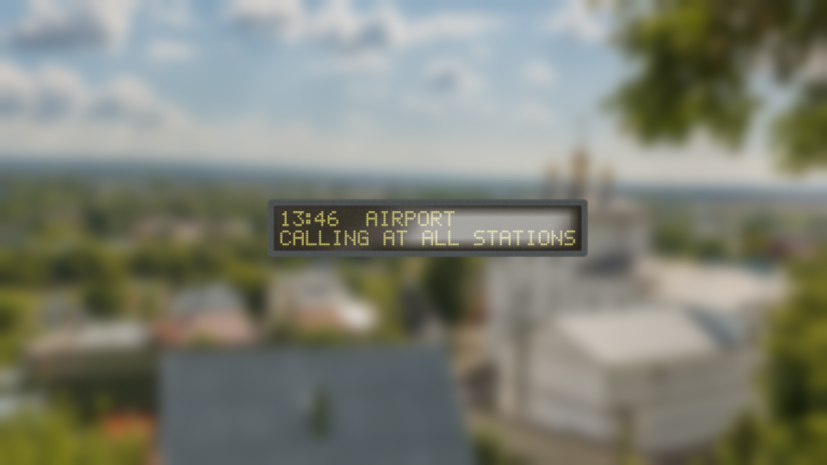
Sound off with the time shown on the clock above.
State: 13:46
